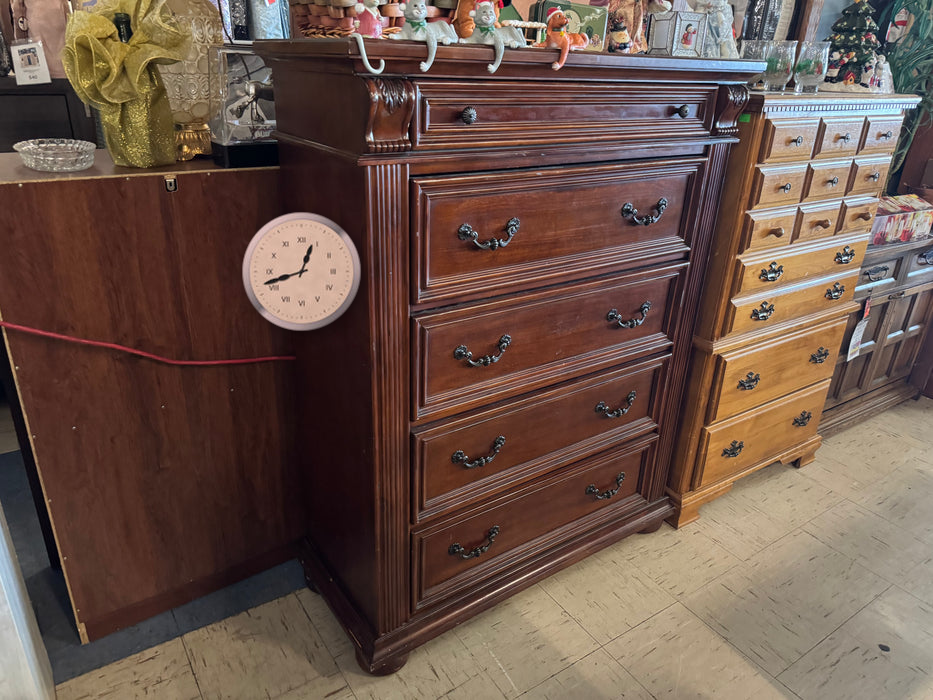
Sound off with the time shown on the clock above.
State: 12:42
